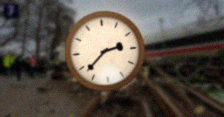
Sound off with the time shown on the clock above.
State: 2:38
